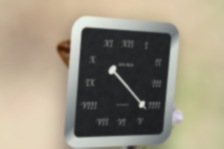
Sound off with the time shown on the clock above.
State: 10:22
